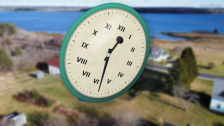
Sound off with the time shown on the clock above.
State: 12:28
